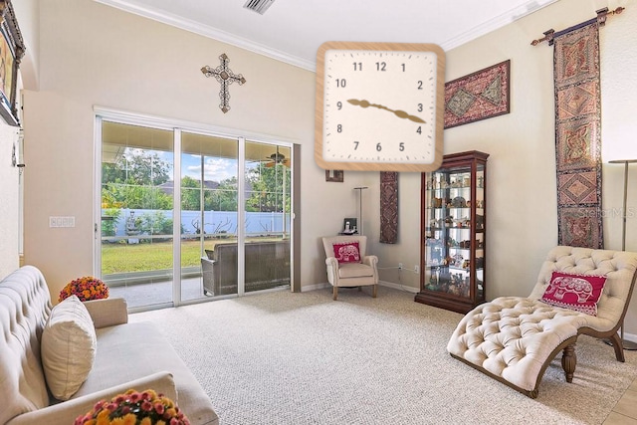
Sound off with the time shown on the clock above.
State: 9:18
